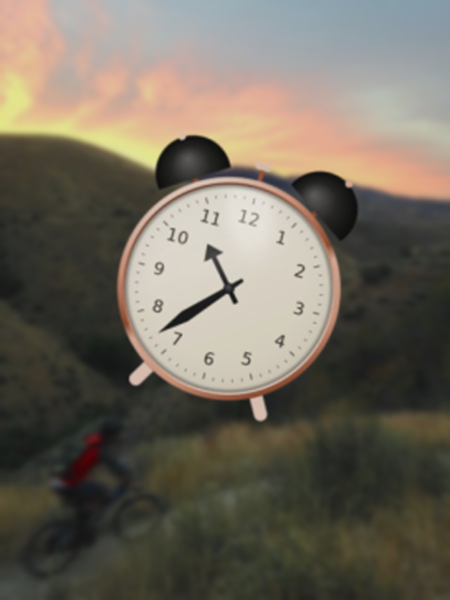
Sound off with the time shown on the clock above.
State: 10:37
